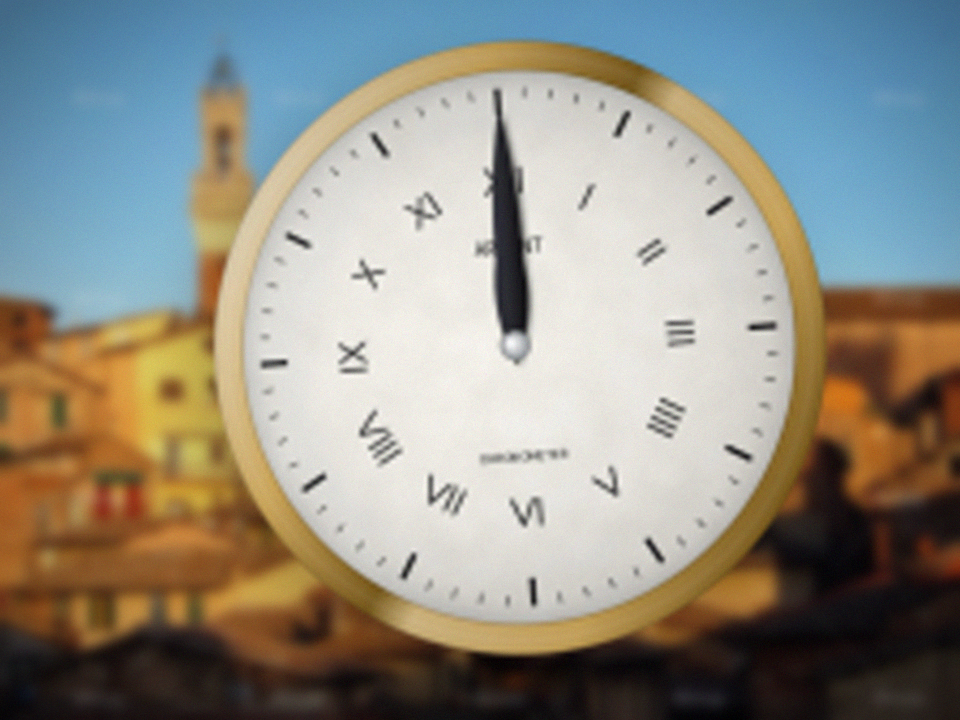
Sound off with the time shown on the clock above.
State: 12:00
